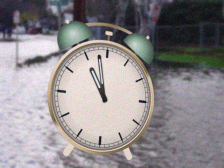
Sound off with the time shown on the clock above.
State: 10:58
